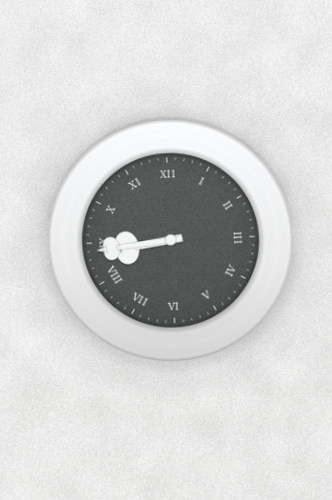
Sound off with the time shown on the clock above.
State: 8:44
